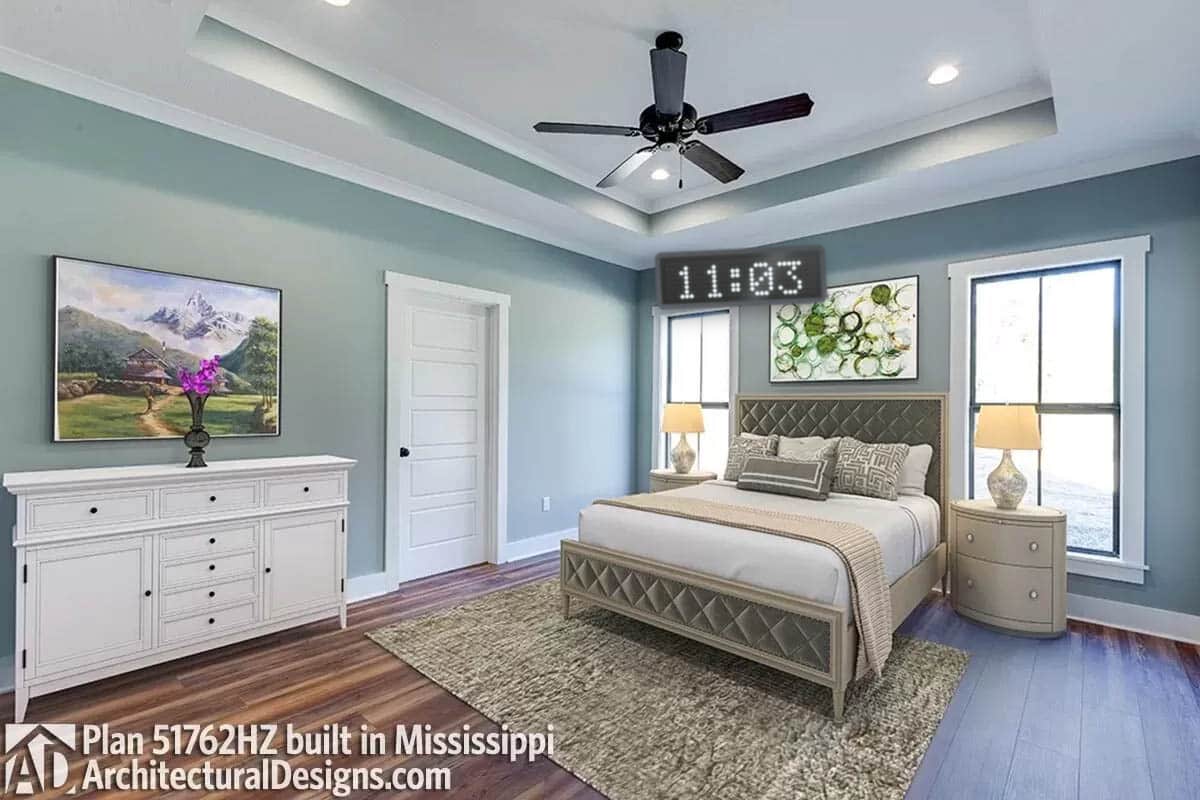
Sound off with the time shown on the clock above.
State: 11:03
